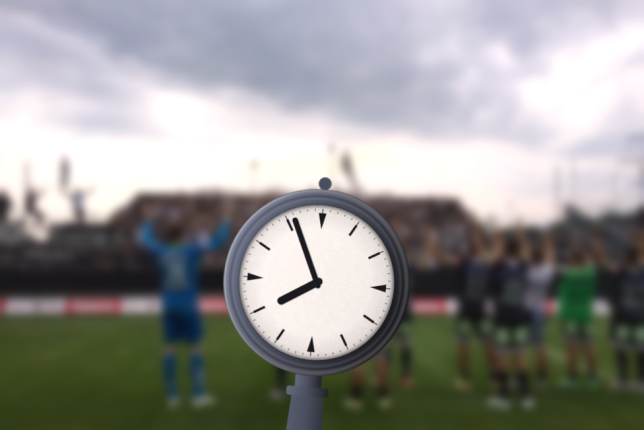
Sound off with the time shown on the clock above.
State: 7:56
